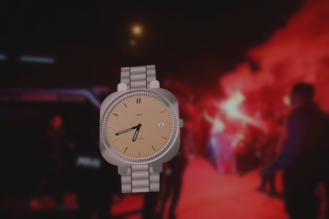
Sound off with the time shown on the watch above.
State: 6:42
